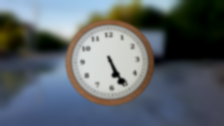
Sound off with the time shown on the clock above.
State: 5:26
